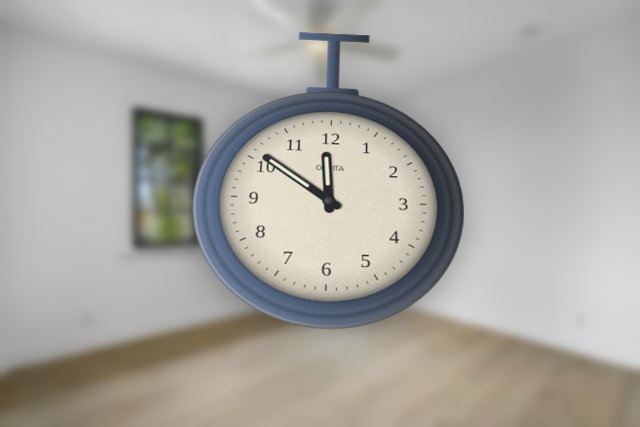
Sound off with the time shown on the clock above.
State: 11:51
